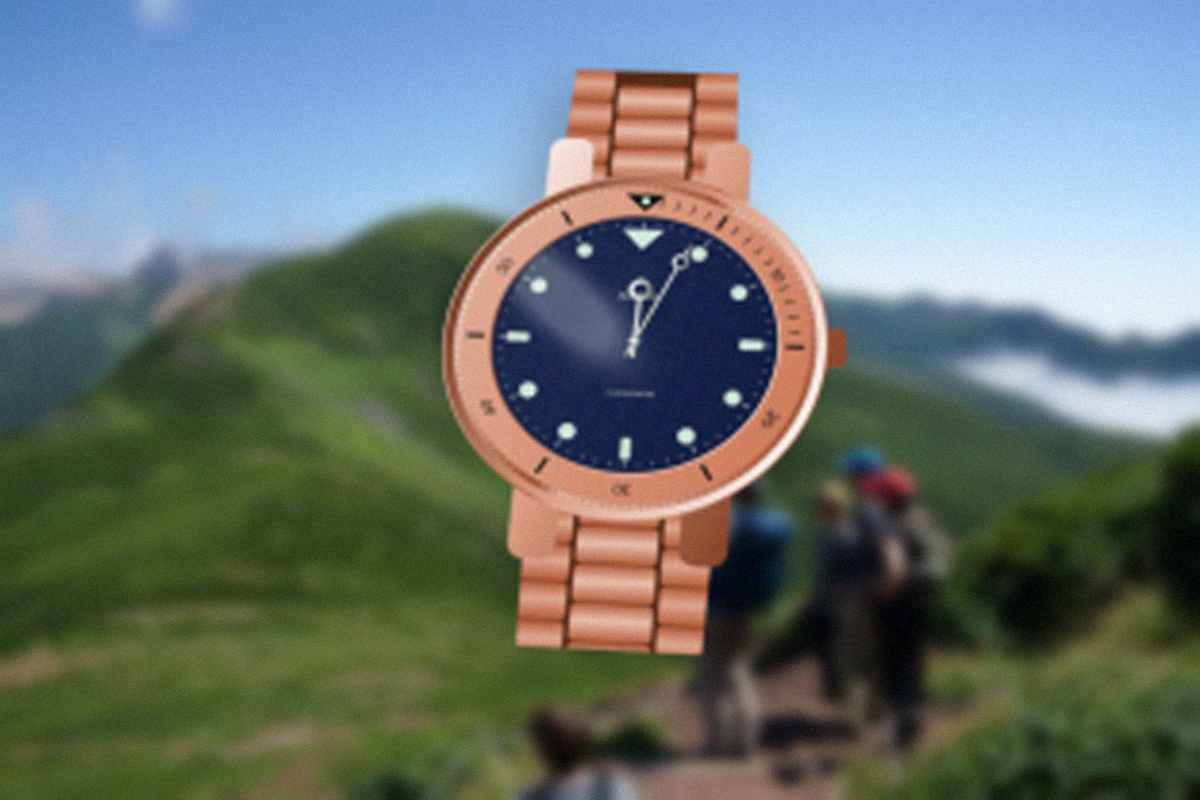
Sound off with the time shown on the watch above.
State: 12:04
